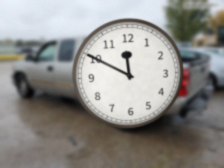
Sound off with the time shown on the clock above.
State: 11:50
